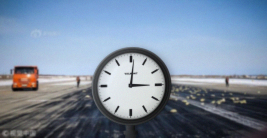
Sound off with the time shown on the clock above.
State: 3:01
